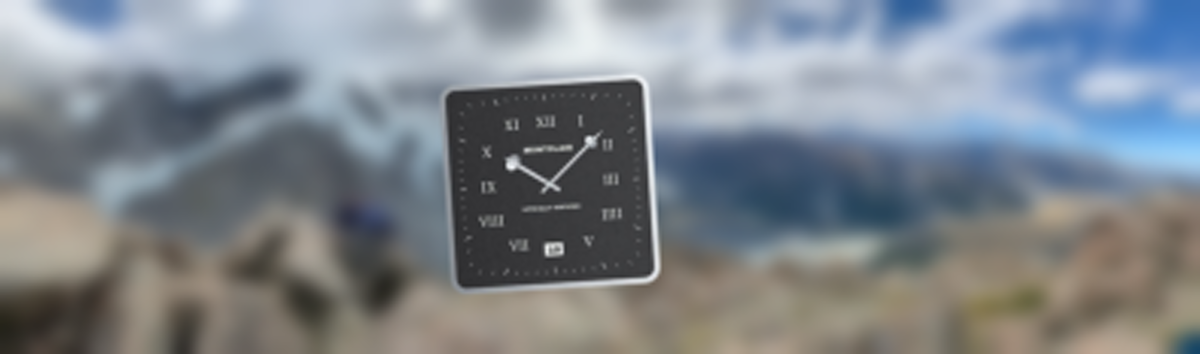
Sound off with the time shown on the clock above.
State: 10:08
